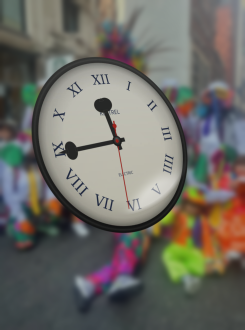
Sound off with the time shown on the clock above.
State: 11:44:31
